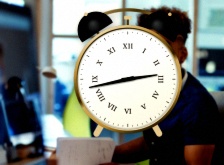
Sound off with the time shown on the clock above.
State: 2:43
